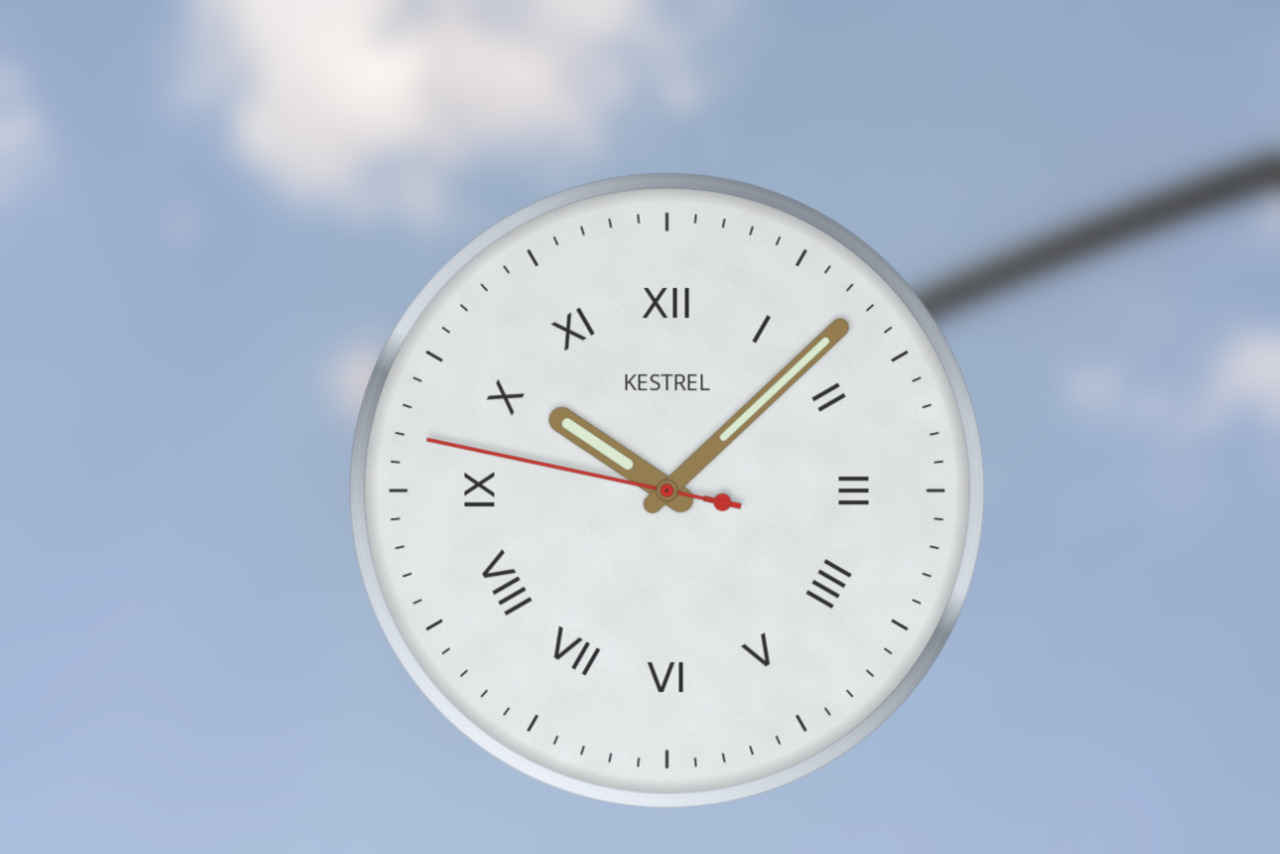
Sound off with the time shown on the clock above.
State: 10:07:47
